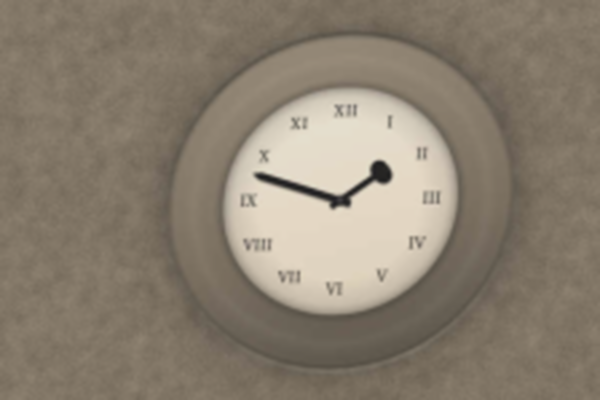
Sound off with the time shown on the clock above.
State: 1:48
